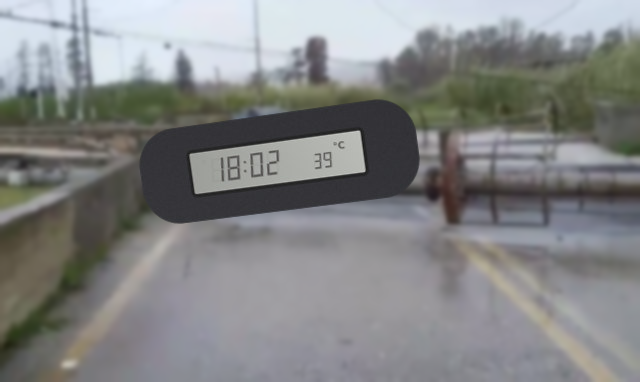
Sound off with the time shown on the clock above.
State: 18:02
